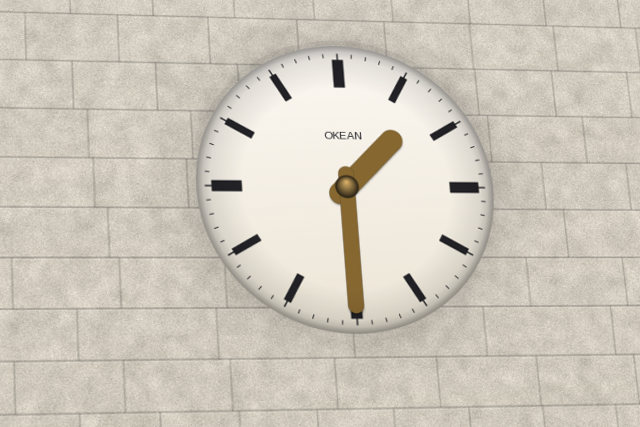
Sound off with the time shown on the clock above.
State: 1:30
